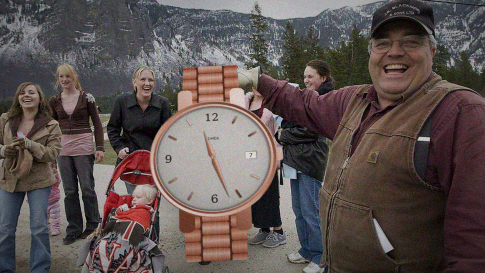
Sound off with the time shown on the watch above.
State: 11:27
